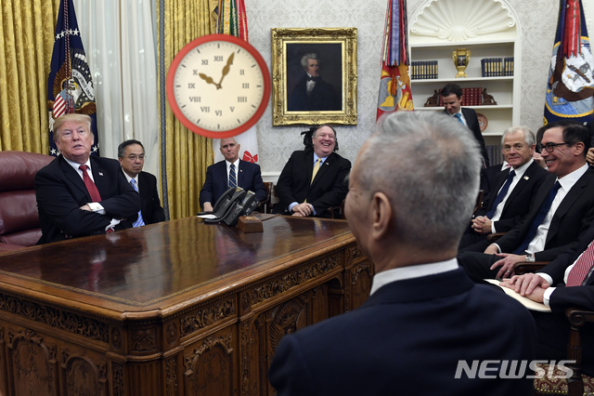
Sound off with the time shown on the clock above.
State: 10:04
